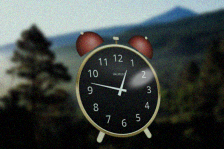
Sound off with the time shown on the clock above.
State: 12:47
